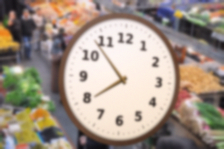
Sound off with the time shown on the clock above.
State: 7:53
